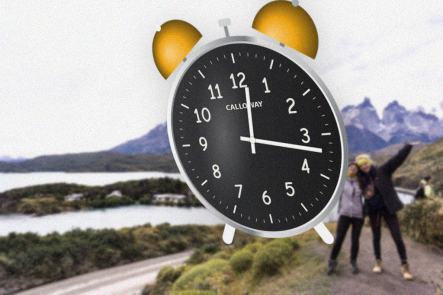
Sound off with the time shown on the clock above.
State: 12:17
